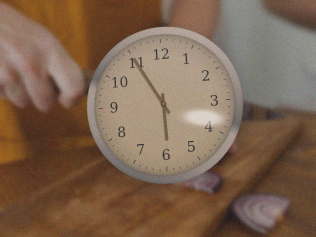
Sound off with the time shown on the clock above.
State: 5:55
